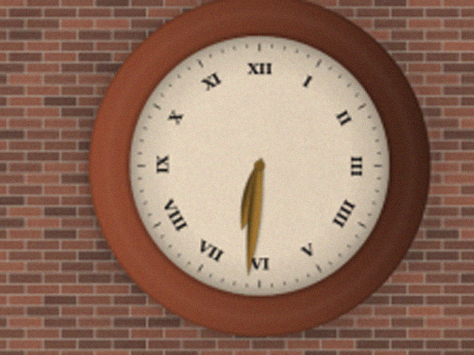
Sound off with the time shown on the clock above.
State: 6:31
